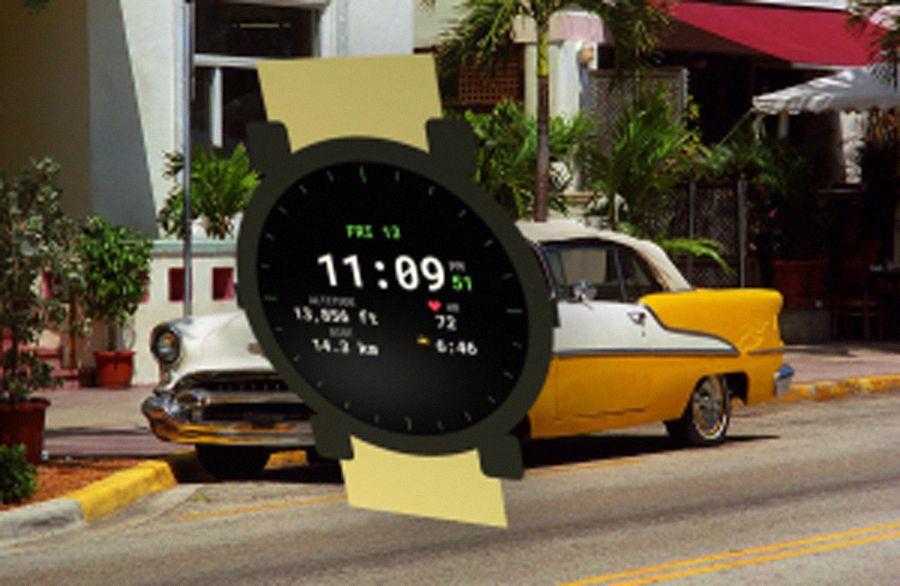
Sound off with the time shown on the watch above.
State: 11:09
